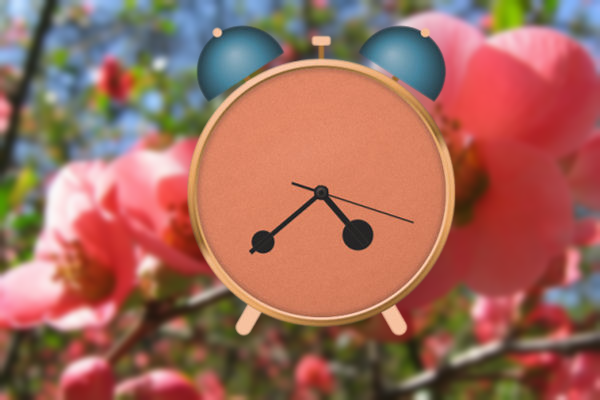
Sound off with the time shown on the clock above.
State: 4:38:18
